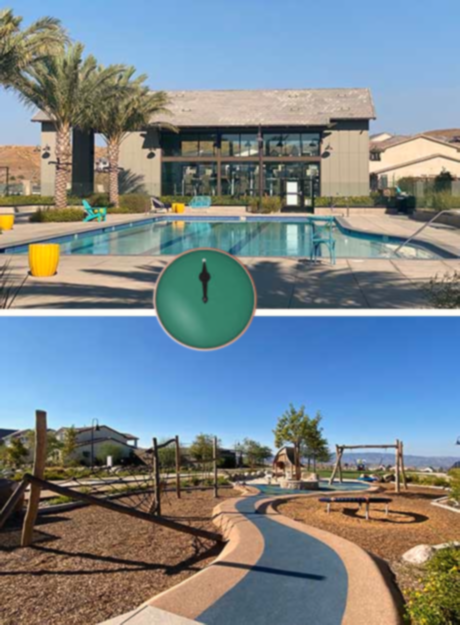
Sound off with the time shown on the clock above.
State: 12:00
